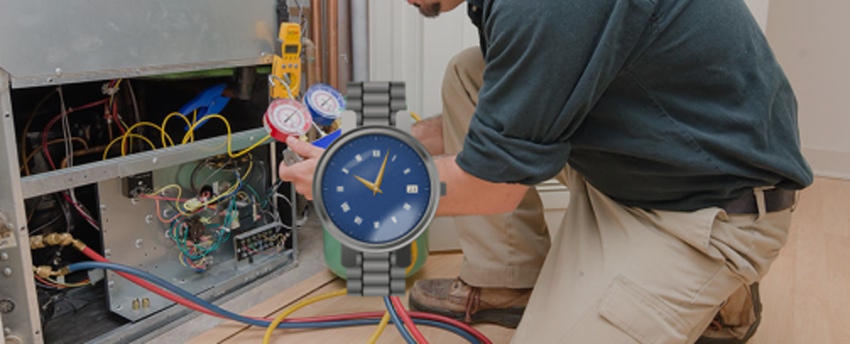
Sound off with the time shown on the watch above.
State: 10:03
